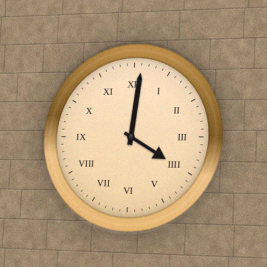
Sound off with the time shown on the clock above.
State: 4:01
